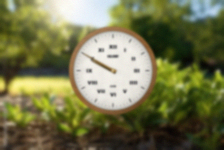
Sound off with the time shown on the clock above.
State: 9:50
